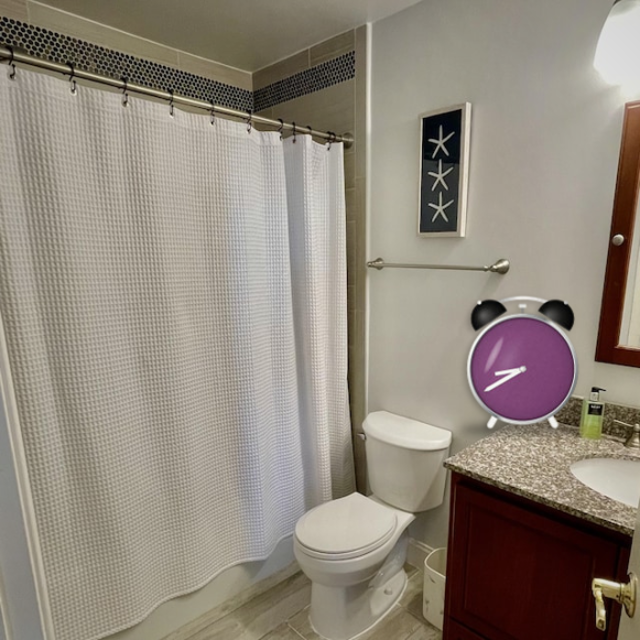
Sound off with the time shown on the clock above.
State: 8:40
